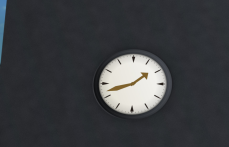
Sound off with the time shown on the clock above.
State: 1:42
